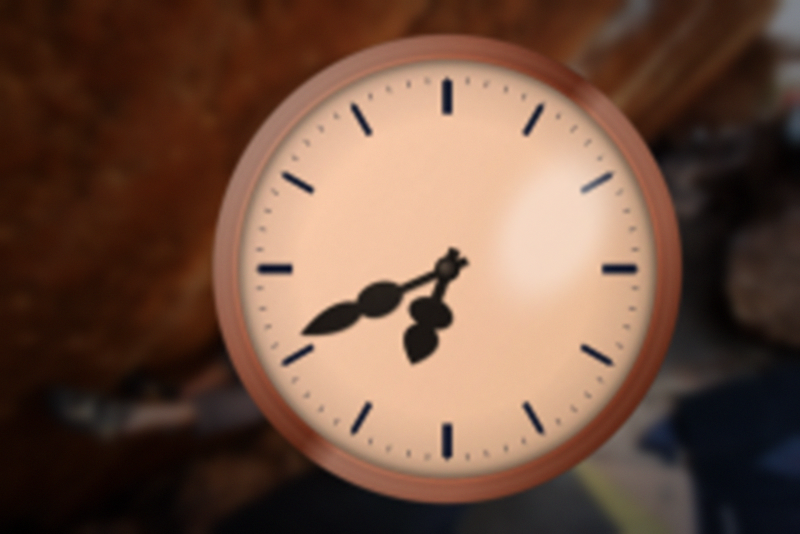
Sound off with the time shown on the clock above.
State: 6:41
